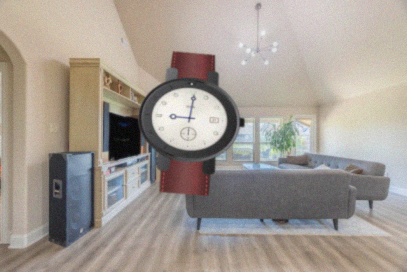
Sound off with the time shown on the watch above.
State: 9:01
